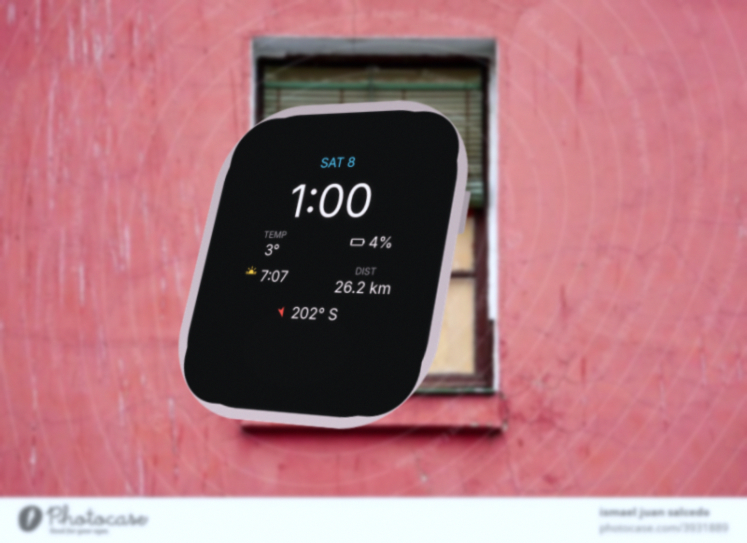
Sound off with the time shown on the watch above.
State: 1:00
